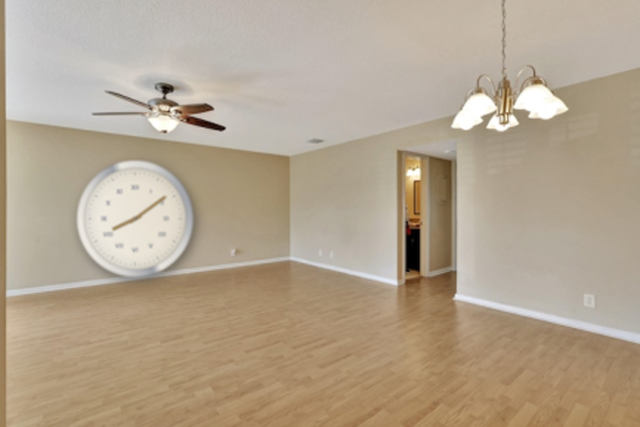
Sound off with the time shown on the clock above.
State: 8:09
